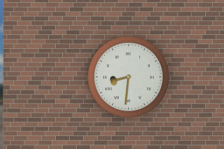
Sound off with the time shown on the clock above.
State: 8:31
